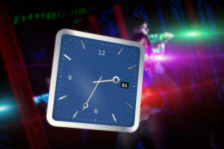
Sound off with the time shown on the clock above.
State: 2:34
